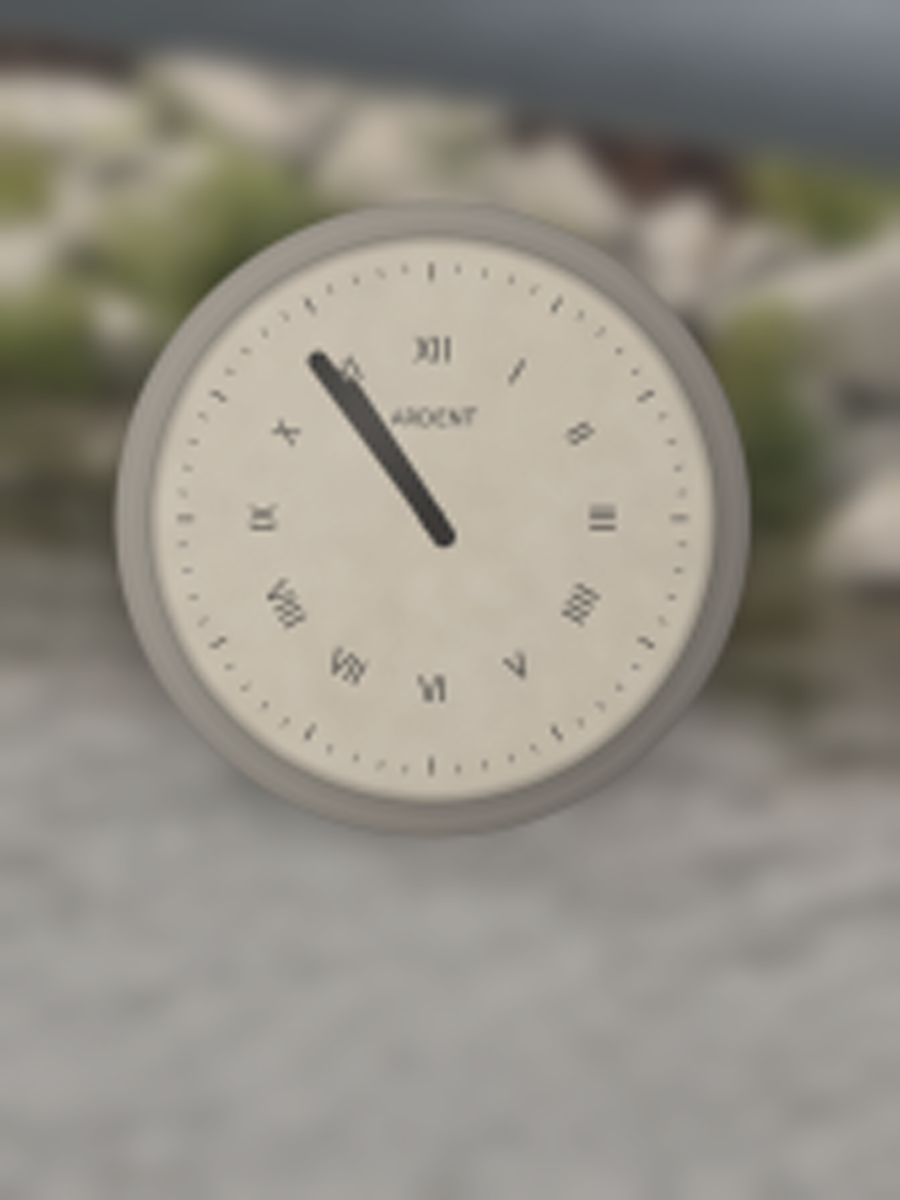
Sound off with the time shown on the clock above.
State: 10:54
